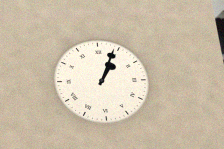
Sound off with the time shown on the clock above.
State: 1:04
